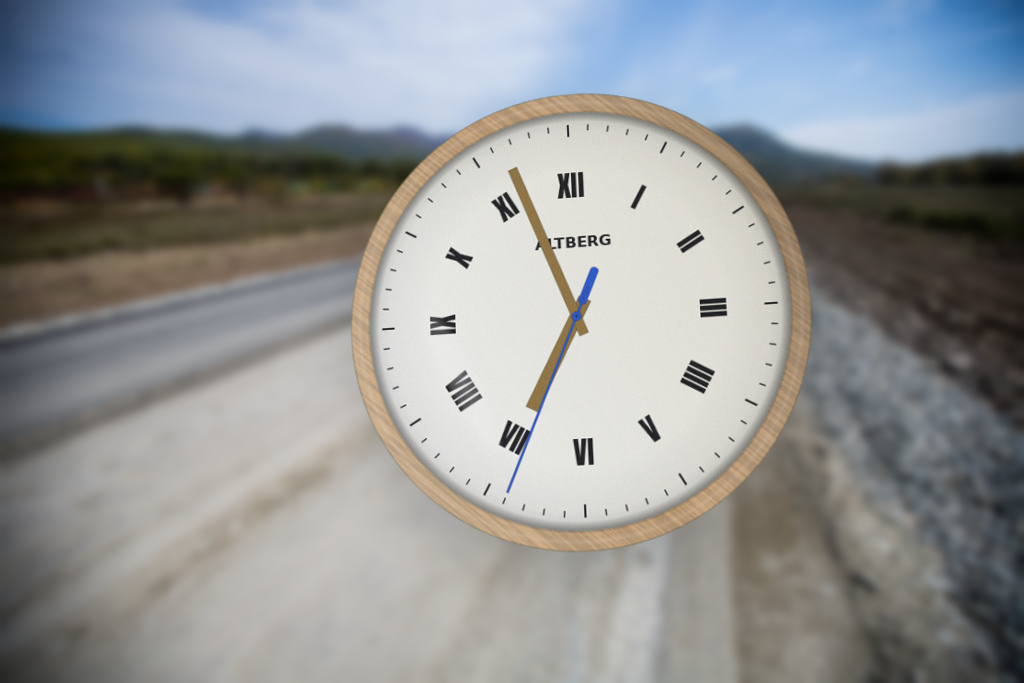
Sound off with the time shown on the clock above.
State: 6:56:34
